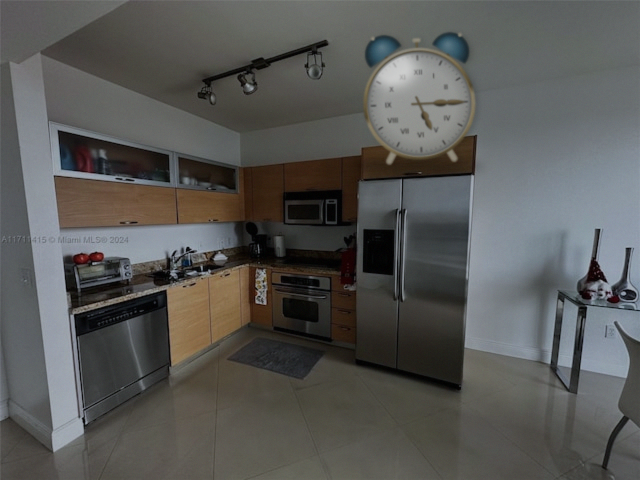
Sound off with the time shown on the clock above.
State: 5:15
